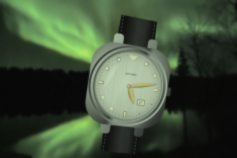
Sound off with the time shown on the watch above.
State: 5:13
